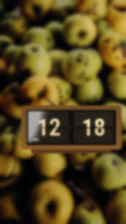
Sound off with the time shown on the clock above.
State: 12:18
